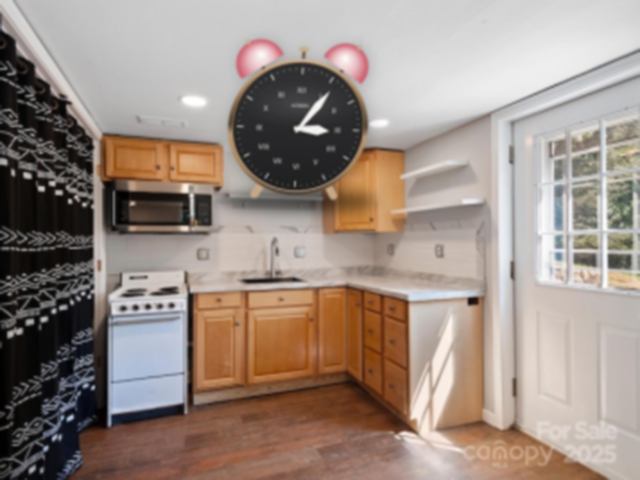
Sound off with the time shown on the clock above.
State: 3:06
